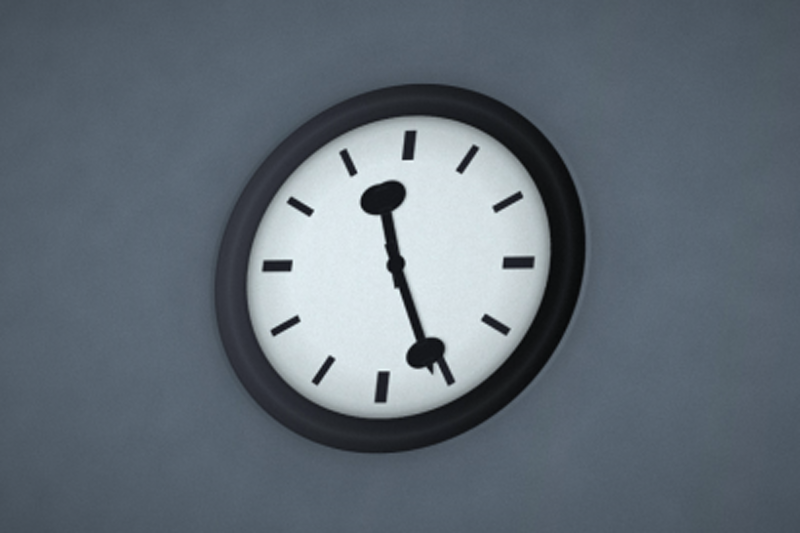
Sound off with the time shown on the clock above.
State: 11:26
